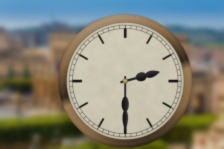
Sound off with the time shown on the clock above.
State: 2:30
